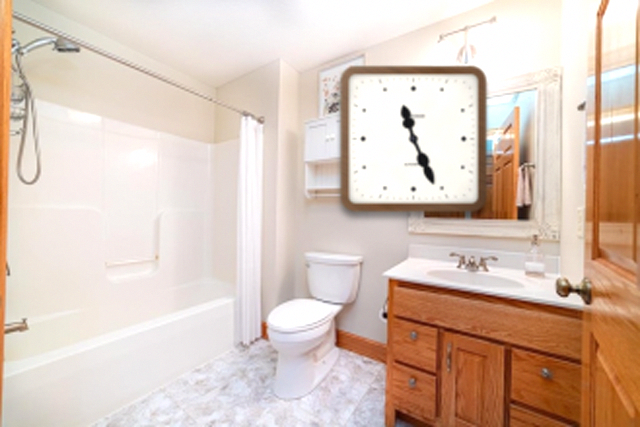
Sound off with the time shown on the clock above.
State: 11:26
